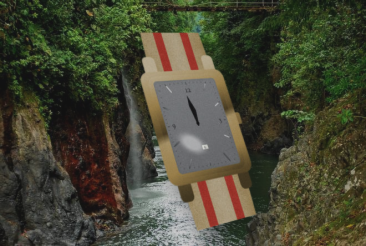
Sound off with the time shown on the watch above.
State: 11:59
